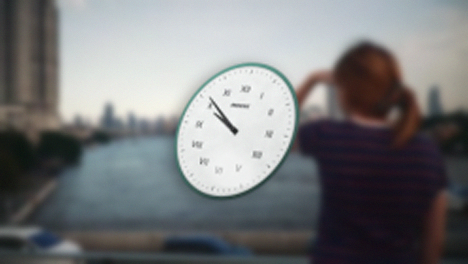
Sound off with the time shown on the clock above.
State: 9:51
